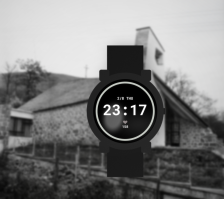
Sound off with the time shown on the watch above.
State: 23:17
